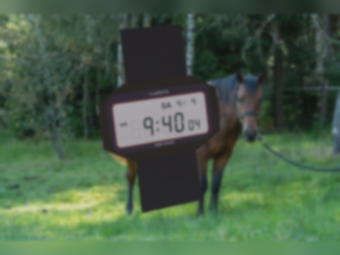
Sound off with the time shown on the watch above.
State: 9:40
